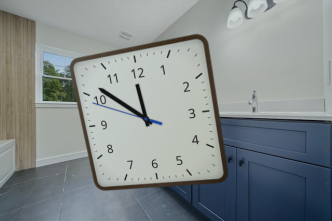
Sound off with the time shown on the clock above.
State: 11:51:49
